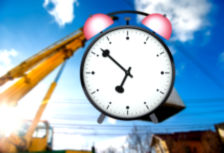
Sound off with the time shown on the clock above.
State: 6:52
